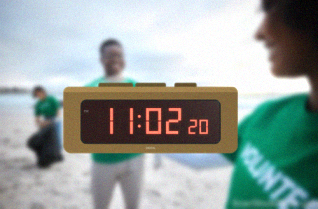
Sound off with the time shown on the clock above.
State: 11:02:20
